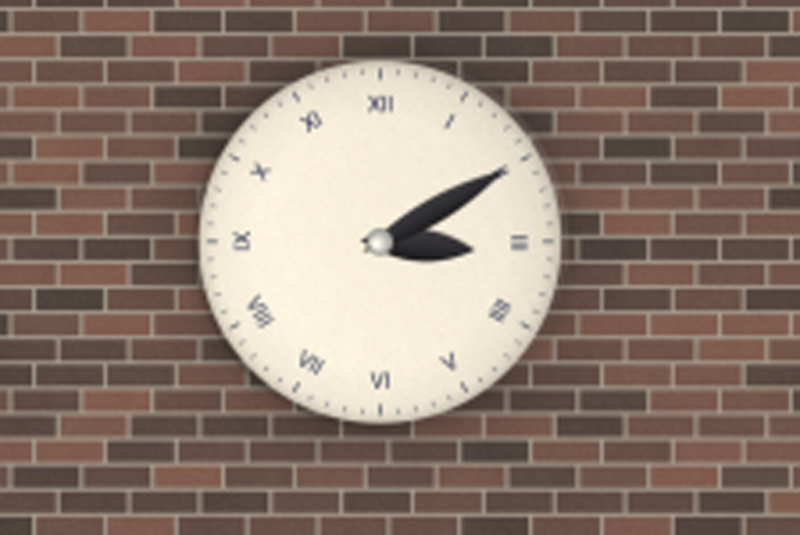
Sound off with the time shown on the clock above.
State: 3:10
